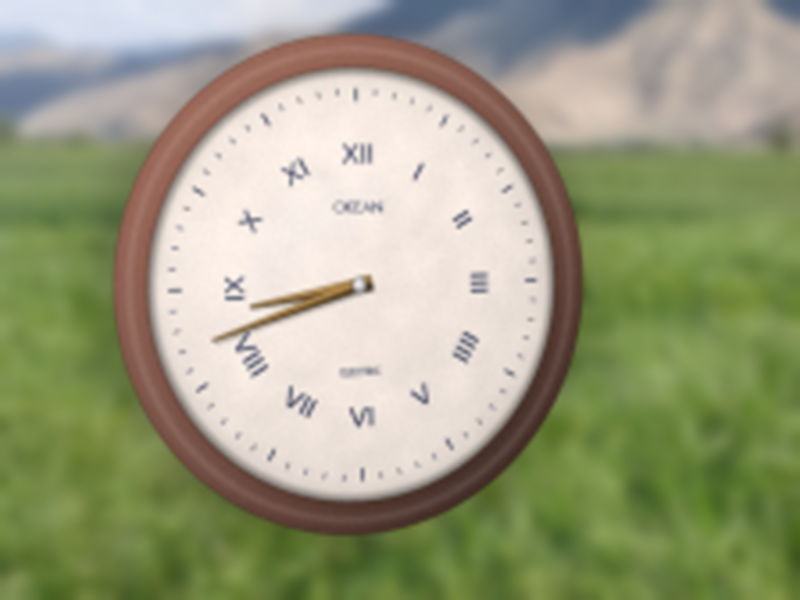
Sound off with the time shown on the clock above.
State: 8:42
